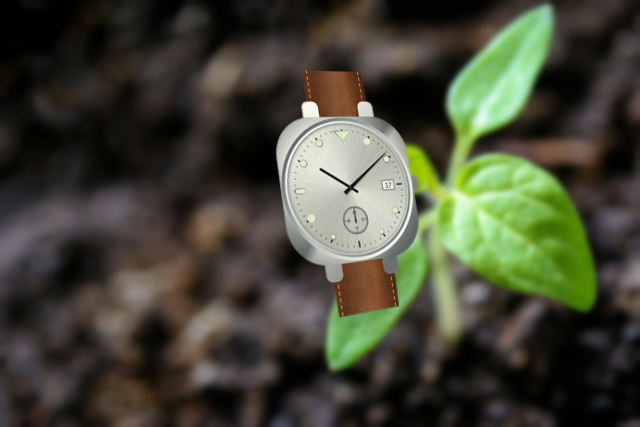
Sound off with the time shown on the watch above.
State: 10:09
